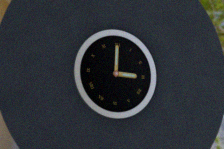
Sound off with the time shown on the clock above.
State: 3:00
